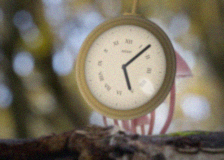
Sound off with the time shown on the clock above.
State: 5:07
